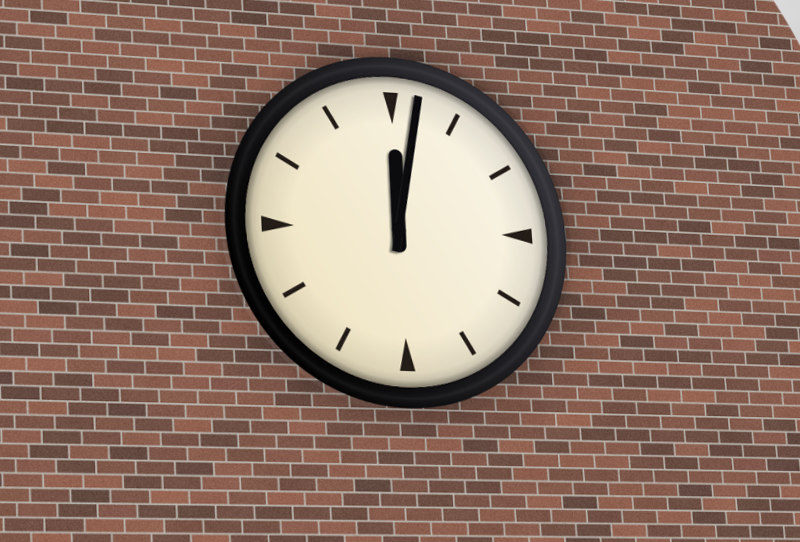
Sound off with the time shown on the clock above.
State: 12:02
